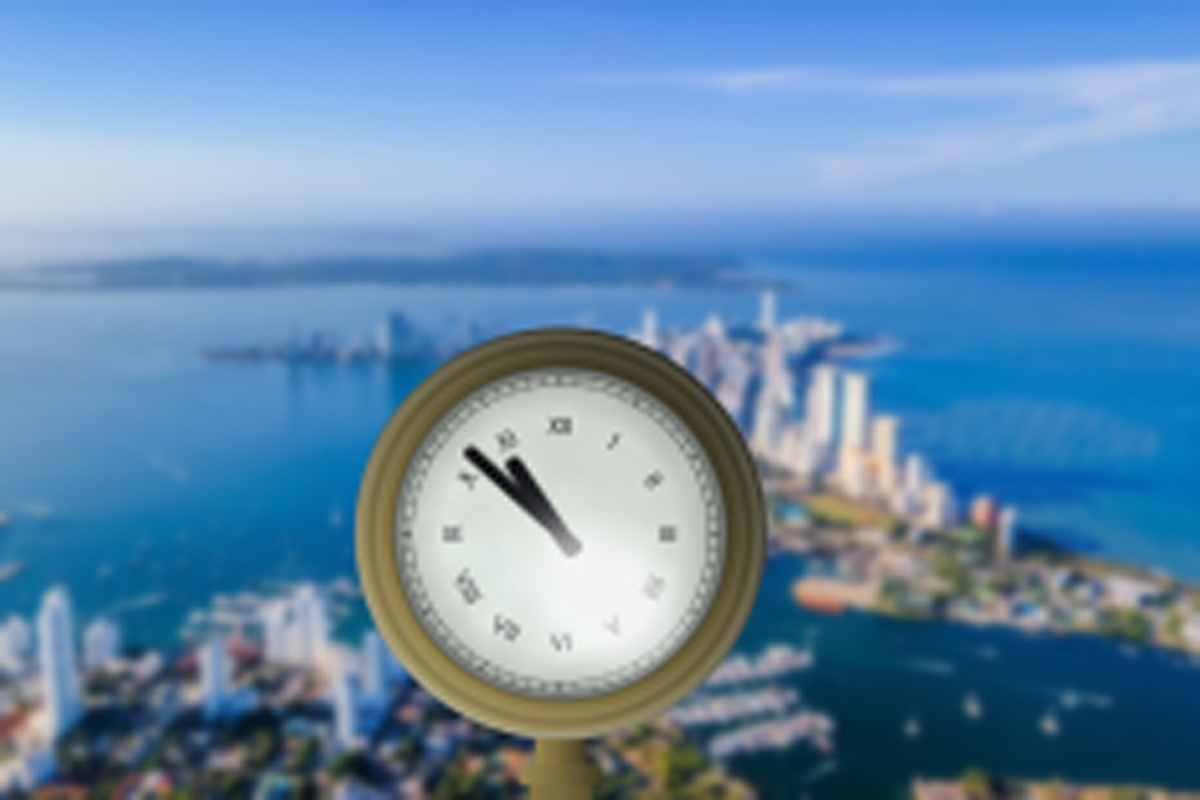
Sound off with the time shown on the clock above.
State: 10:52
